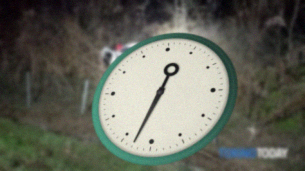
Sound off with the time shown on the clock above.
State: 12:33
